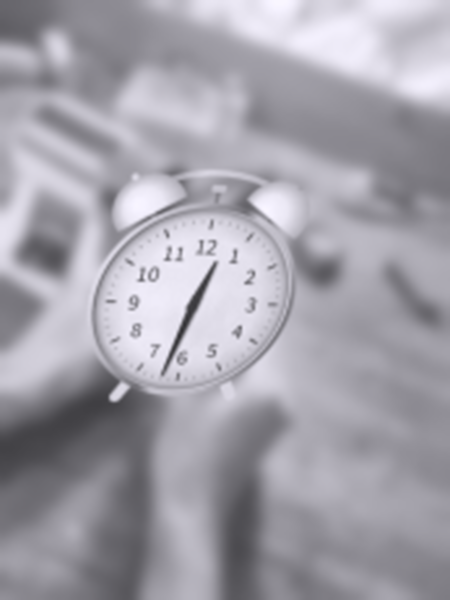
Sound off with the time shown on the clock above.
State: 12:32
